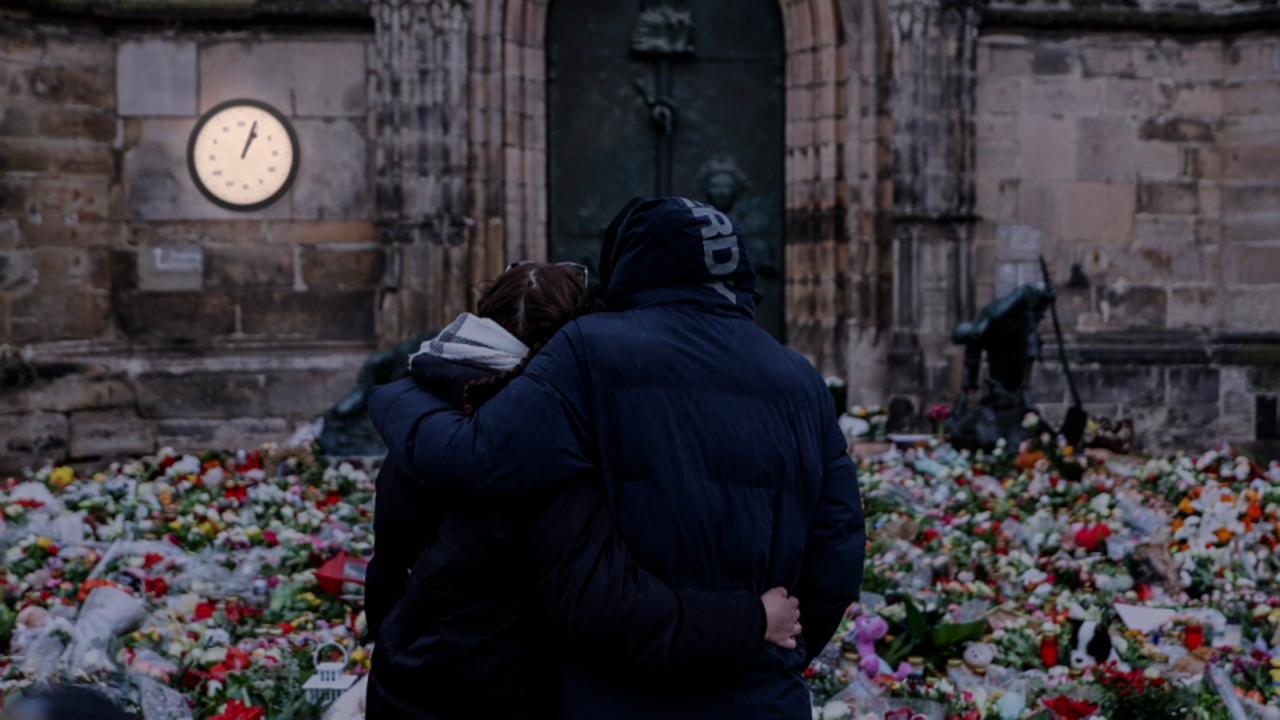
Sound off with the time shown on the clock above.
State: 1:04
